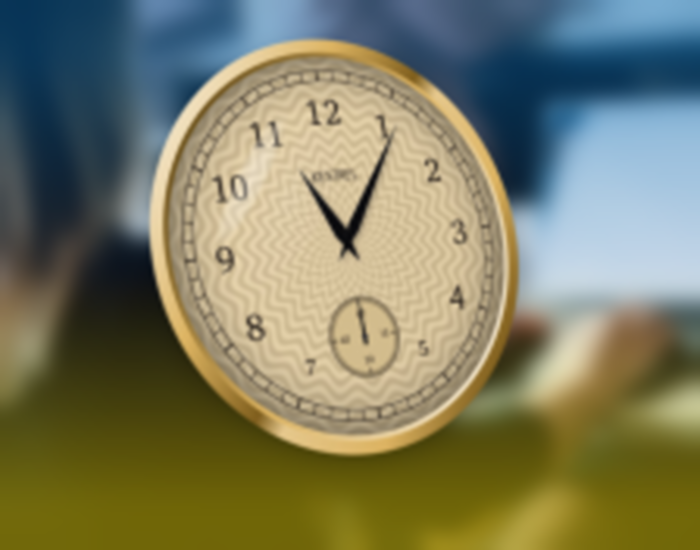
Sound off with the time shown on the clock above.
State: 11:06
